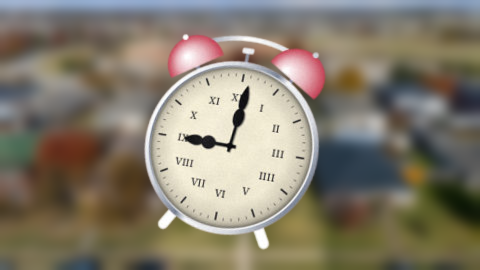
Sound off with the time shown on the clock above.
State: 9:01
